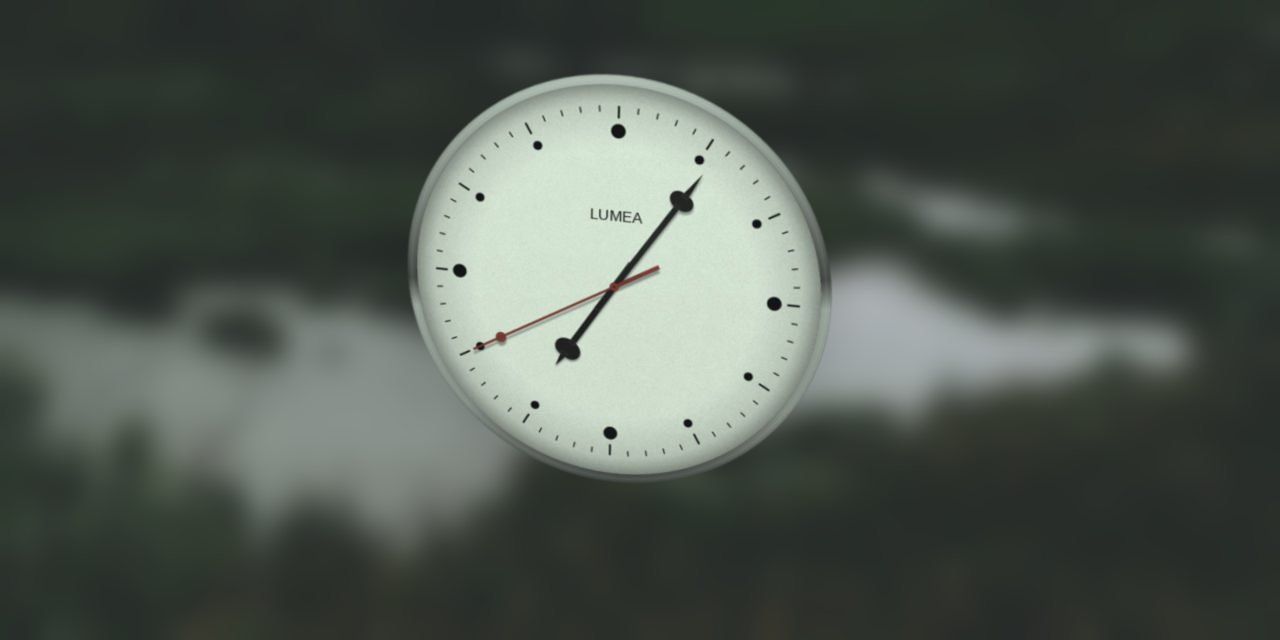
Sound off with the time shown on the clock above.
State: 7:05:40
